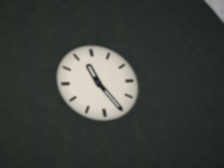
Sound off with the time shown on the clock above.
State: 11:25
